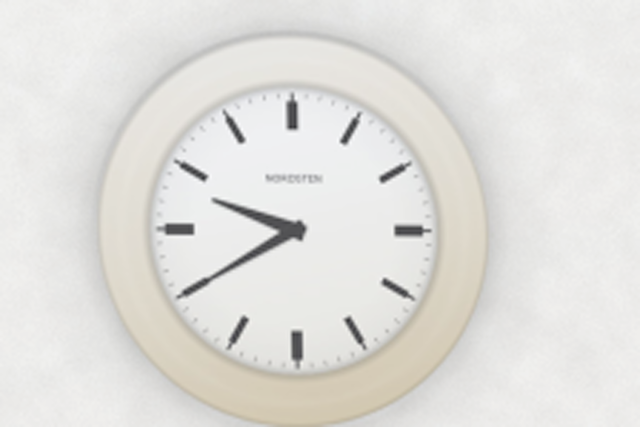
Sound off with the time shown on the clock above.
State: 9:40
